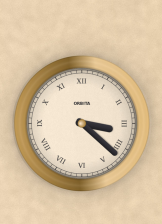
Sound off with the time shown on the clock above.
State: 3:22
